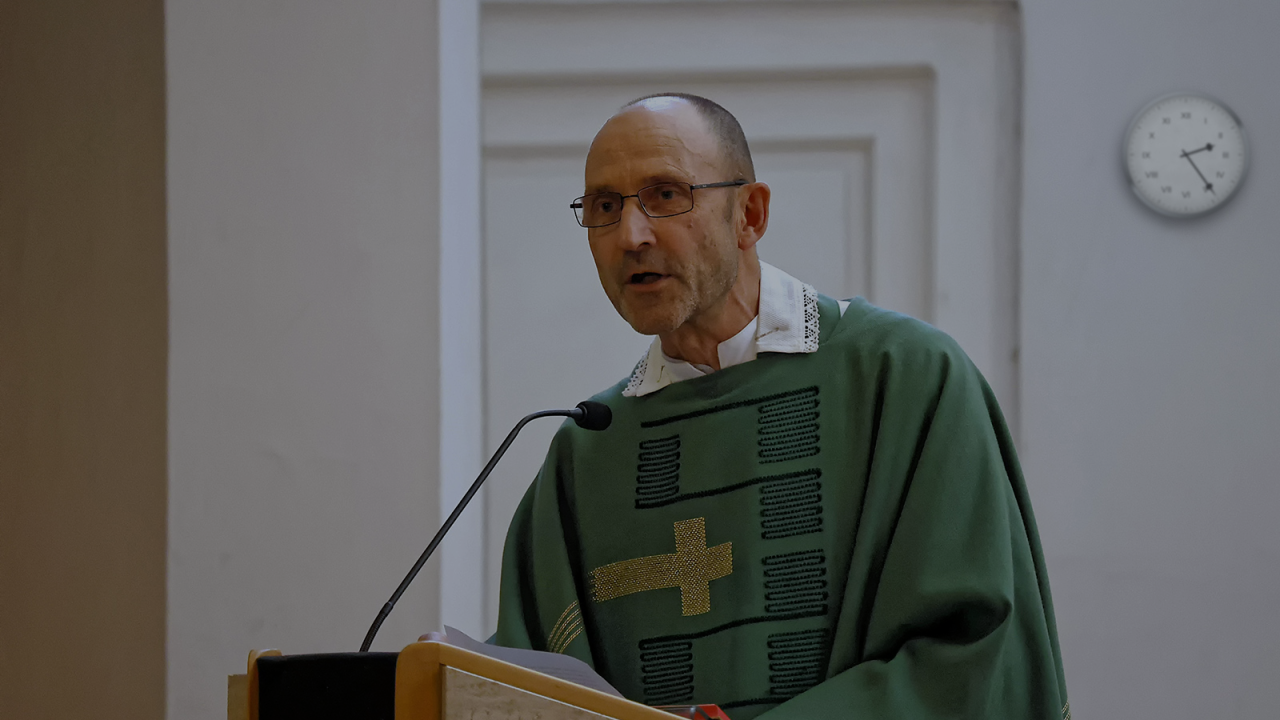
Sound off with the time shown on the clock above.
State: 2:24
